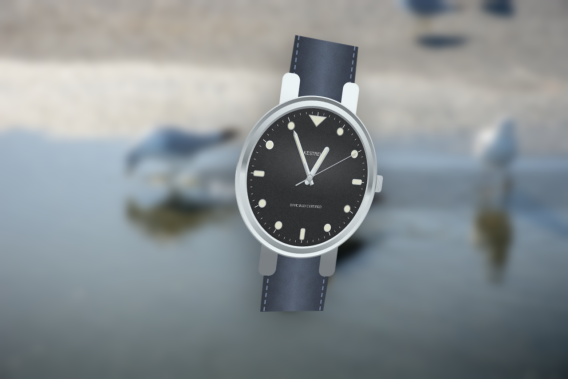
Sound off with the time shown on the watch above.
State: 12:55:10
